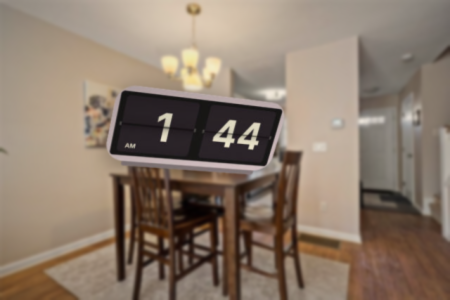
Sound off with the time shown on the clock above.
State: 1:44
